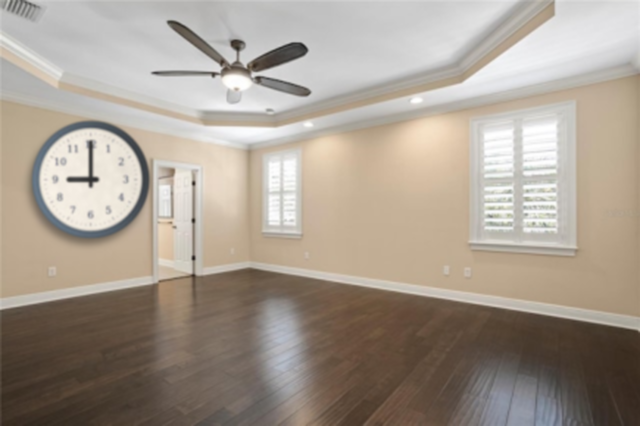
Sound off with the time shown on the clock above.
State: 9:00
